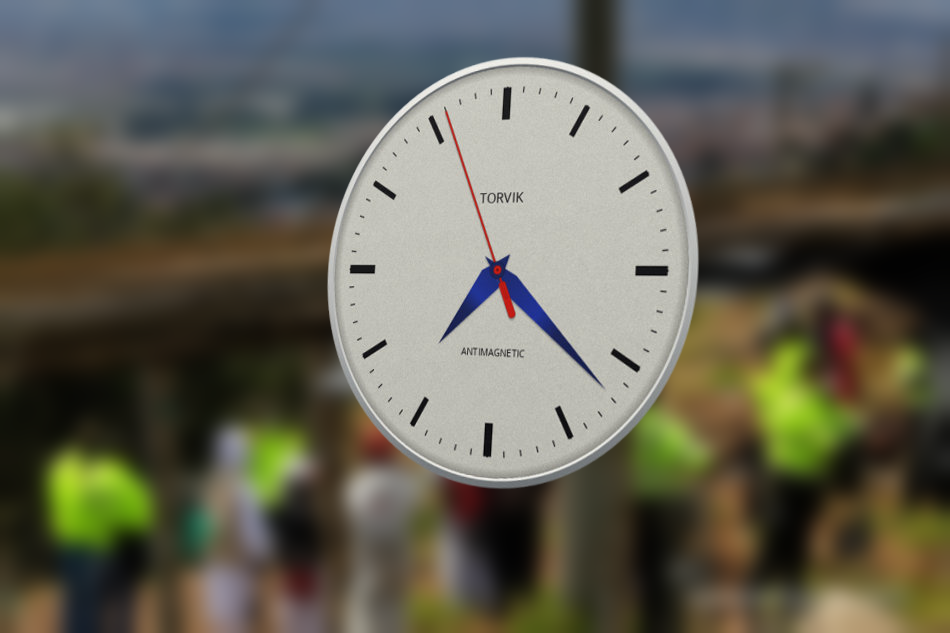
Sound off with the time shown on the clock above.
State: 7:21:56
